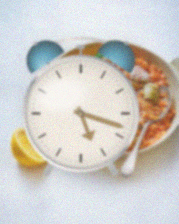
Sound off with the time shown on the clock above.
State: 5:18
